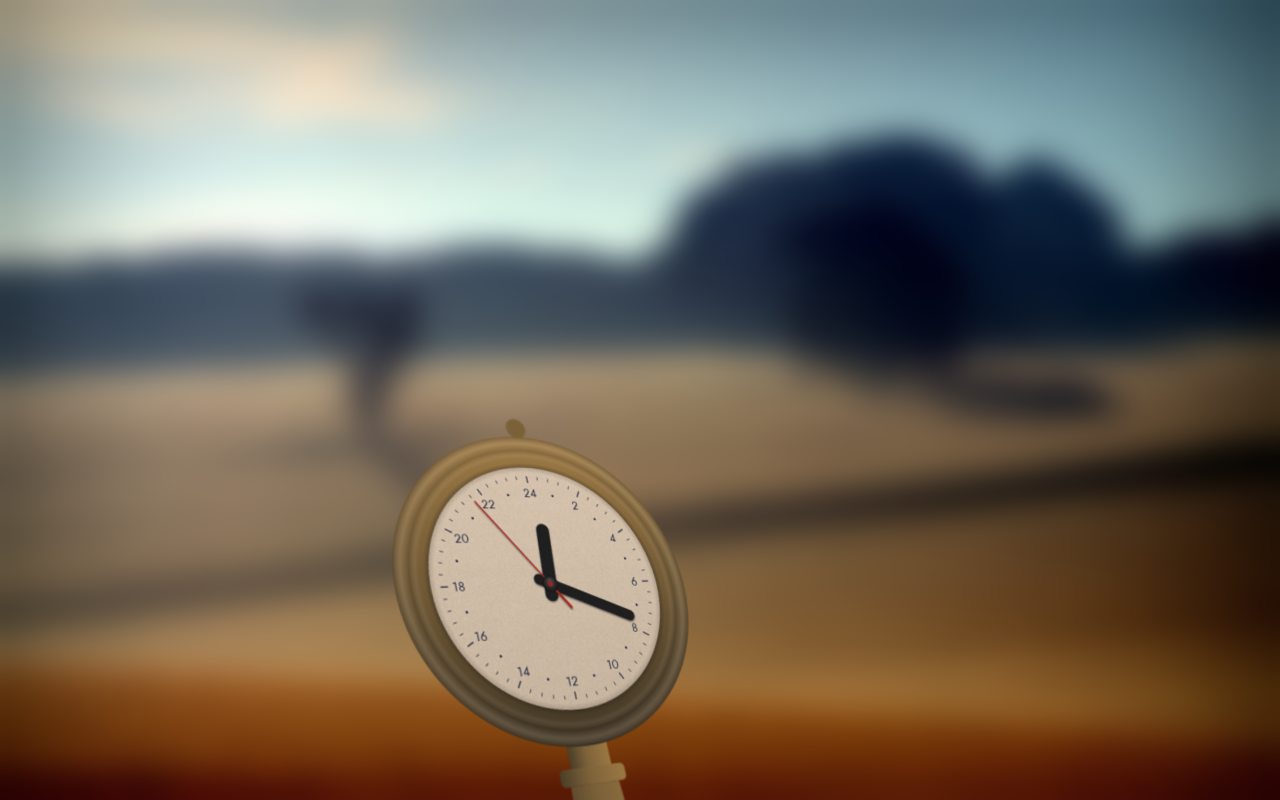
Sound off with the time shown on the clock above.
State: 0:18:54
